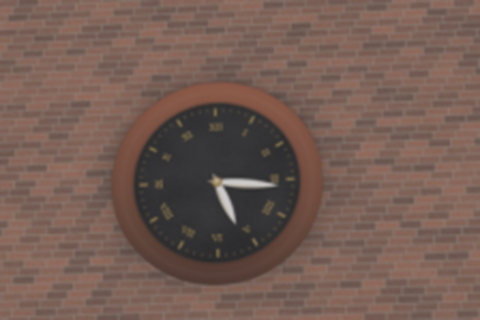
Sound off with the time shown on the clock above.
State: 5:16
